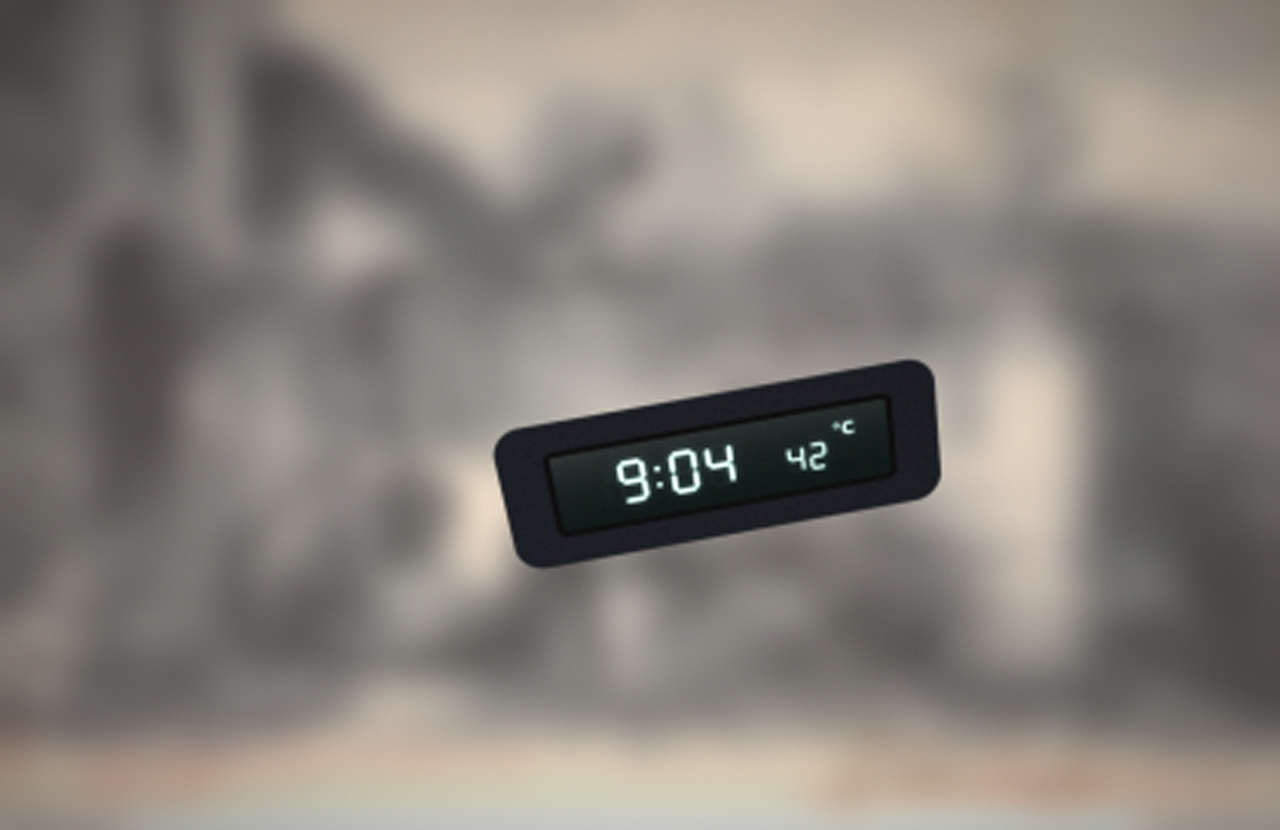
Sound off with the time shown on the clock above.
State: 9:04
